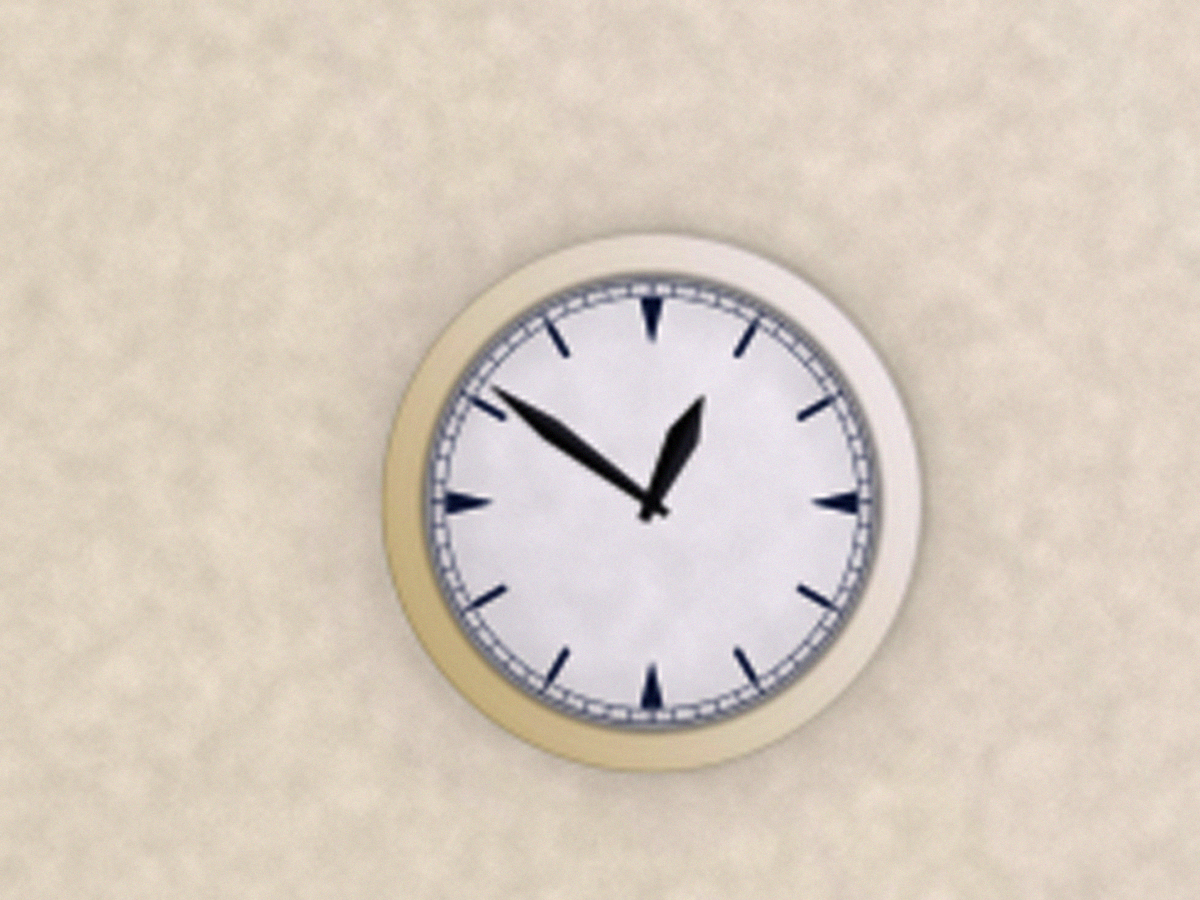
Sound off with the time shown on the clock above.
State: 12:51
